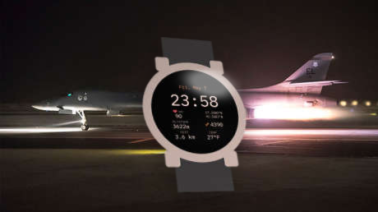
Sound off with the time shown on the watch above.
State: 23:58
